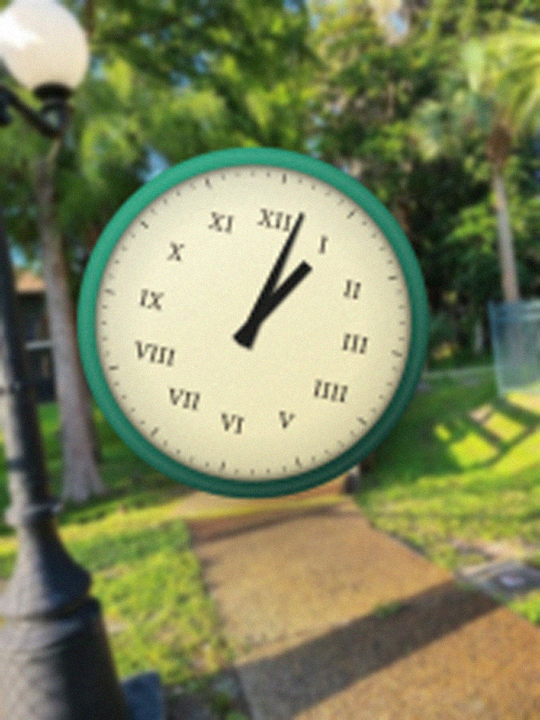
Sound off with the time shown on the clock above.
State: 1:02
